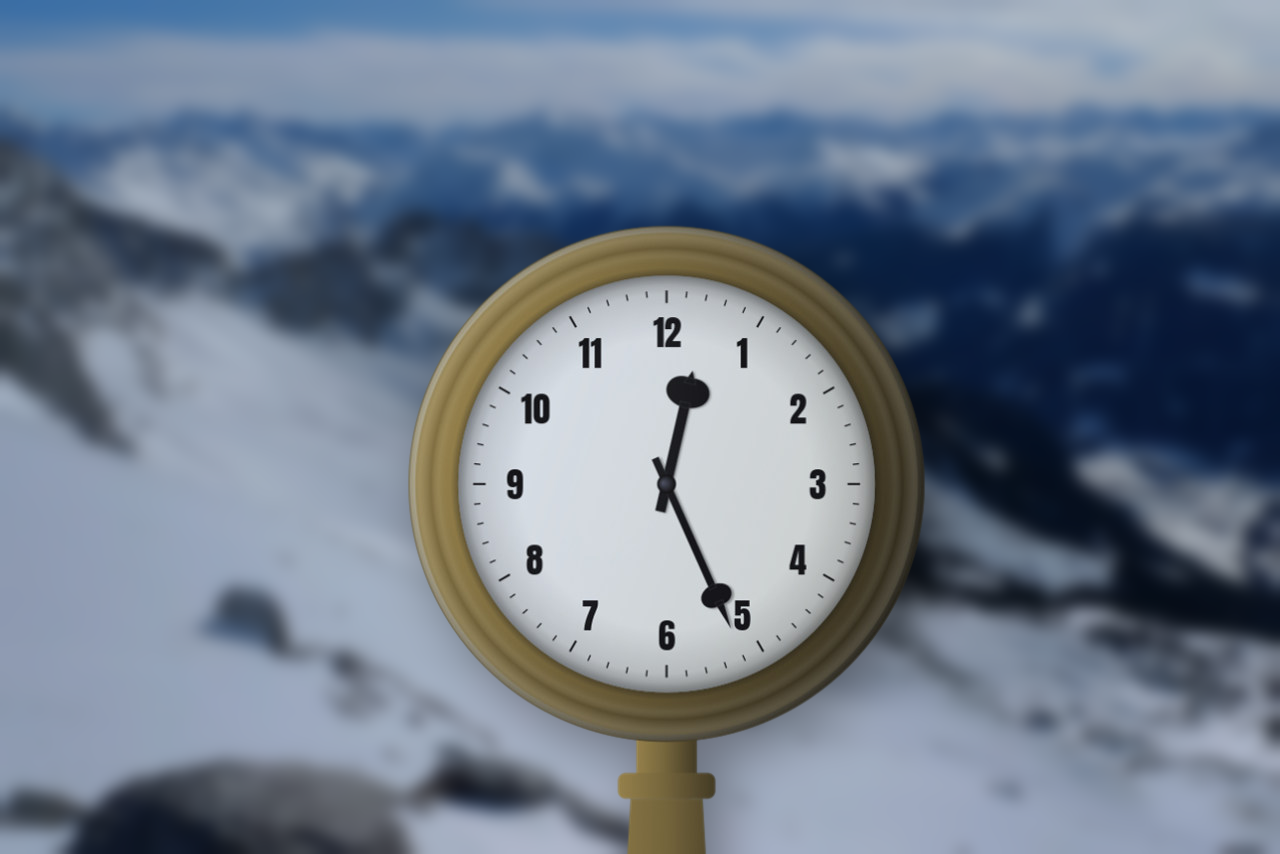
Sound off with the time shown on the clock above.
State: 12:26
